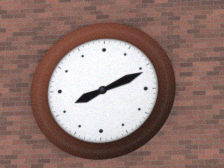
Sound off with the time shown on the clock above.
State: 8:11
